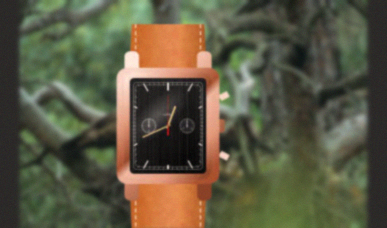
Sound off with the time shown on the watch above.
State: 12:41
